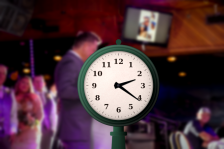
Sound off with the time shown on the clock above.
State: 2:21
